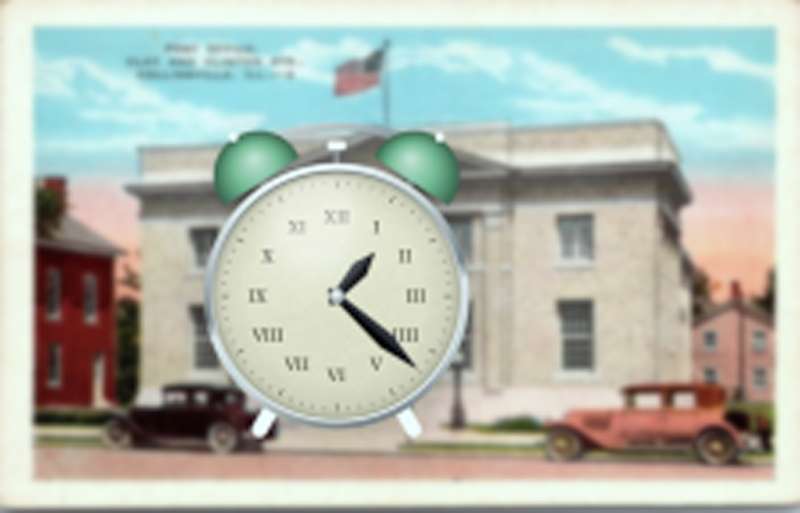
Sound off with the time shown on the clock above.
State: 1:22
